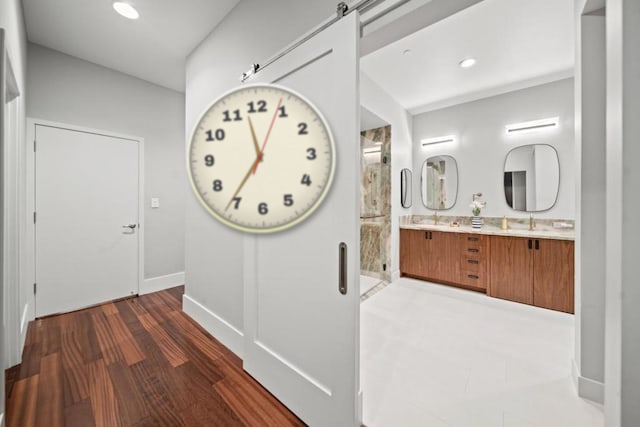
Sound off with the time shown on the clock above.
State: 11:36:04
